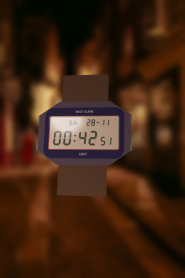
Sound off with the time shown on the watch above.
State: 0:42:51
